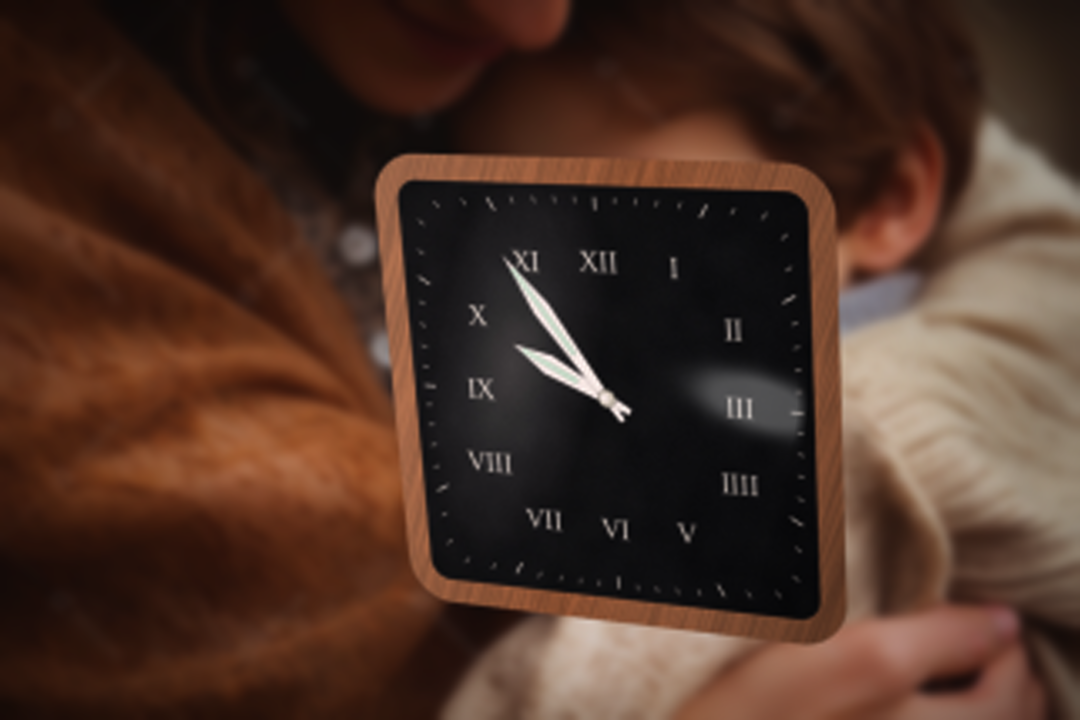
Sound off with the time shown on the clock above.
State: 9:54
